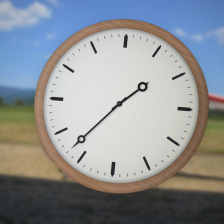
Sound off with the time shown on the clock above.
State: 1:37
